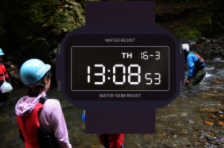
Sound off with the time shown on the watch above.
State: 13:08:53
